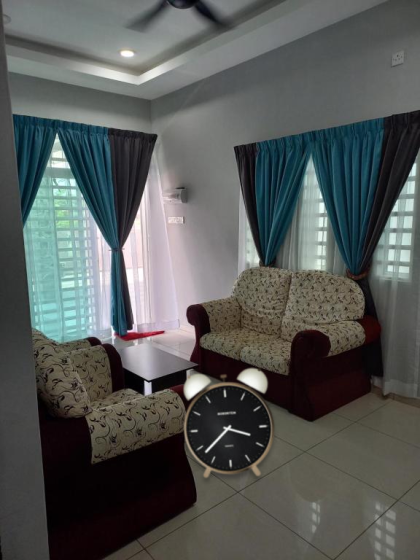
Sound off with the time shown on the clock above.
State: 3:38
